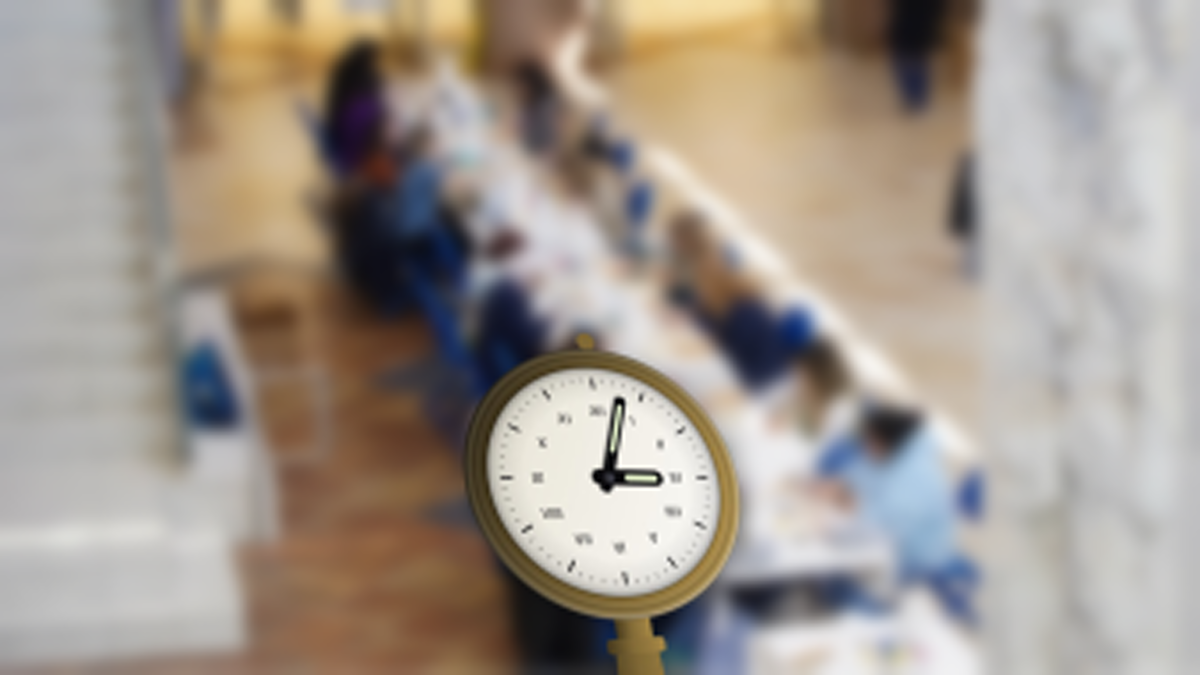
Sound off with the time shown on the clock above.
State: 3:03
